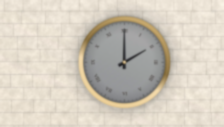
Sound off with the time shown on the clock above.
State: 2:00
